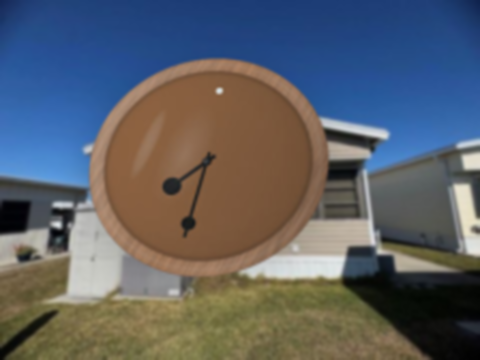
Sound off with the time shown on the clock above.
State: 7:31
